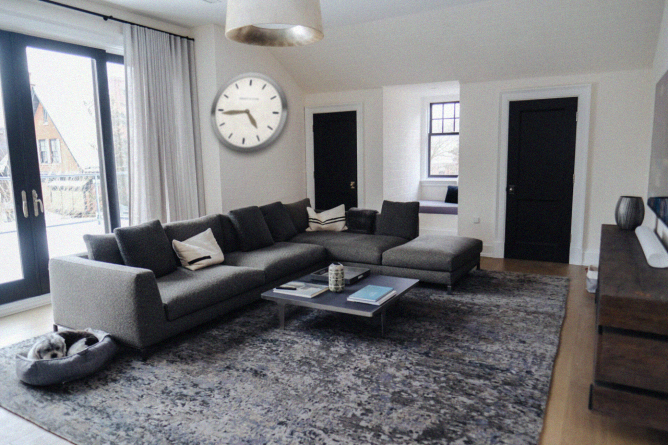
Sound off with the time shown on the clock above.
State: 4:44
